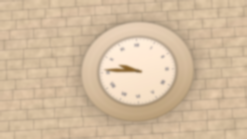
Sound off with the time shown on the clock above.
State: 9:46
